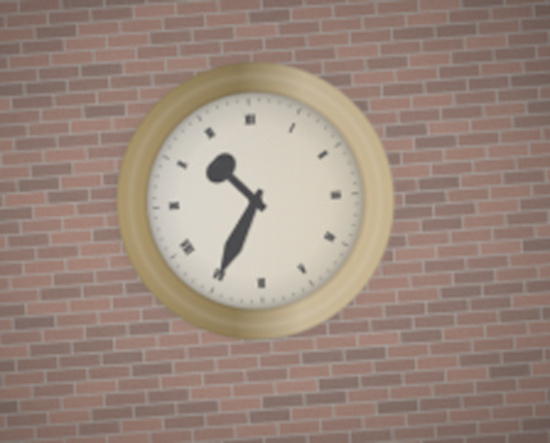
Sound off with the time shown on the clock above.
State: 10:35
